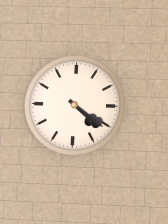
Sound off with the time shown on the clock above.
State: 4:21
